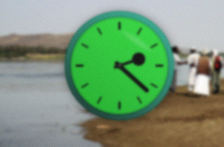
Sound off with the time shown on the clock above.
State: 2:22
